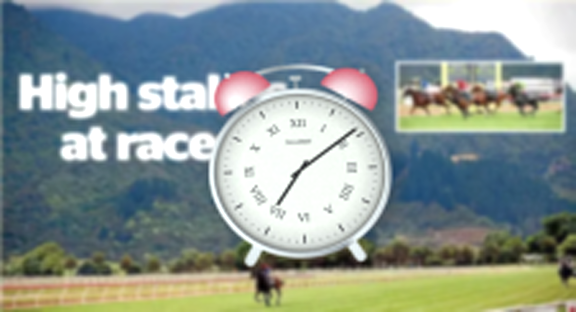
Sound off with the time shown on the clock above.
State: 7:09
